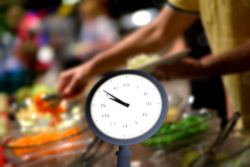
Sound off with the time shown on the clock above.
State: 9:51
